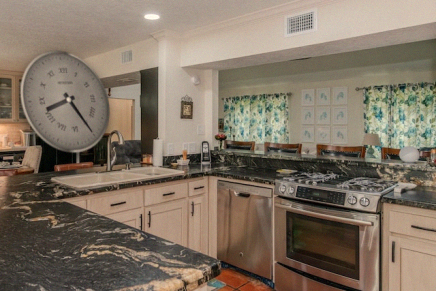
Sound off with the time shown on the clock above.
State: 8:25
